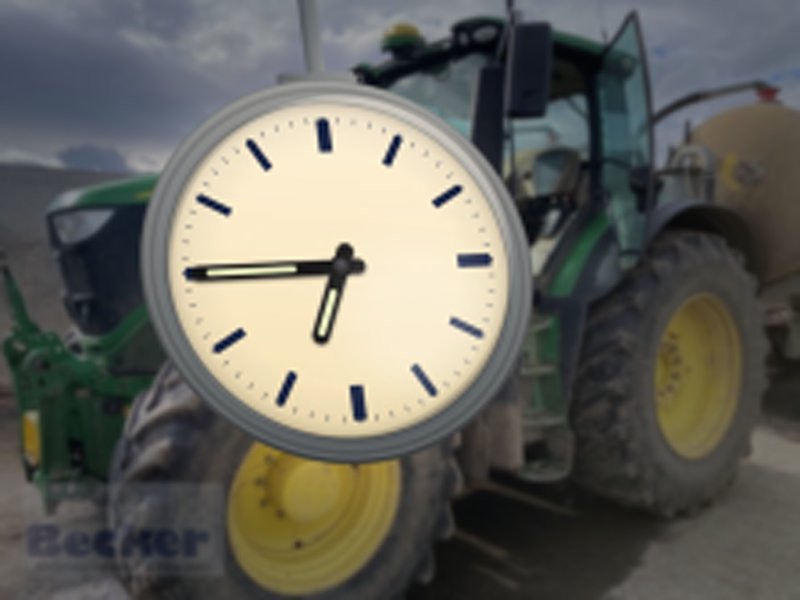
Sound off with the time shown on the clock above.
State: 6:45
